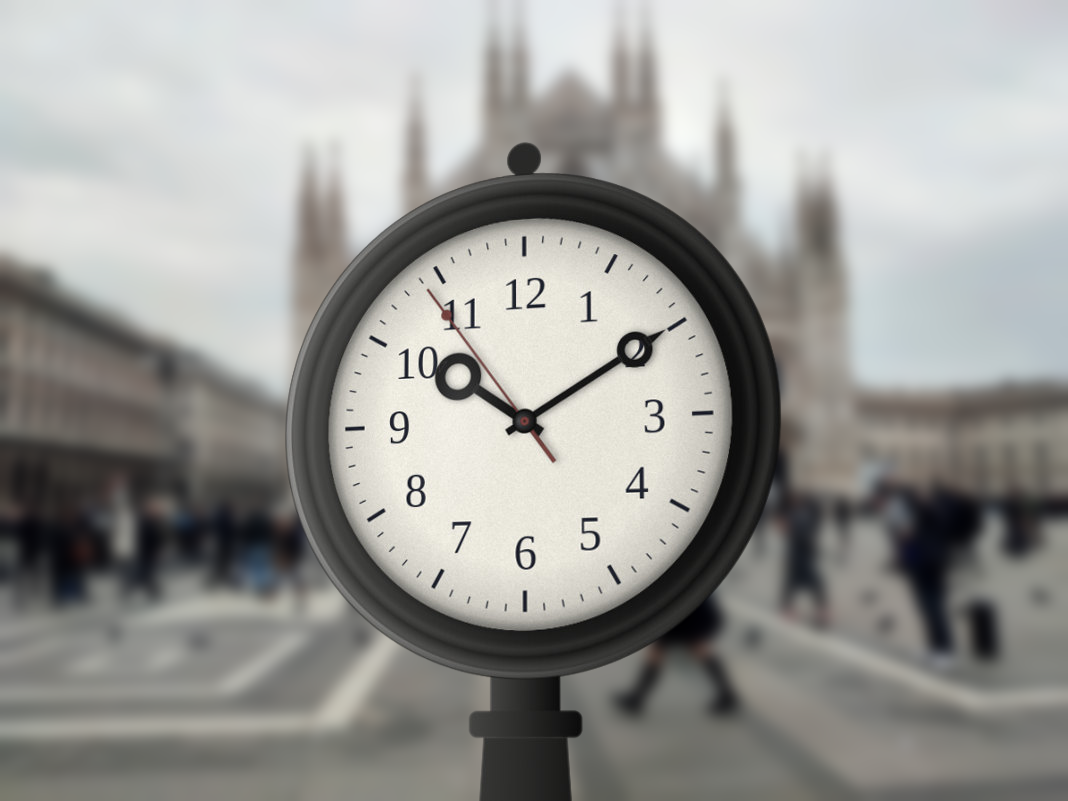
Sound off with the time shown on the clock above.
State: 10:09:54
